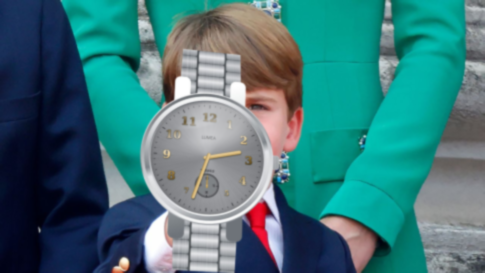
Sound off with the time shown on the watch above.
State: 2:33
